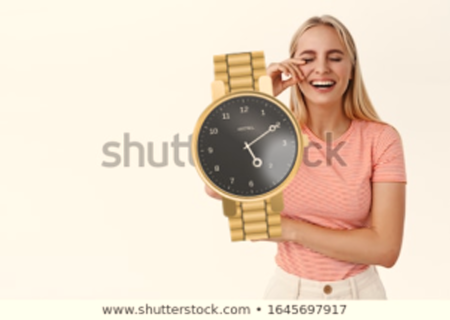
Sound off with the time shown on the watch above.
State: 5:10
